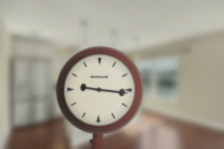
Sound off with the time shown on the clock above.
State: 9:16
